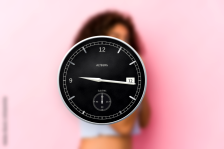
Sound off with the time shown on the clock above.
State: 9:16
